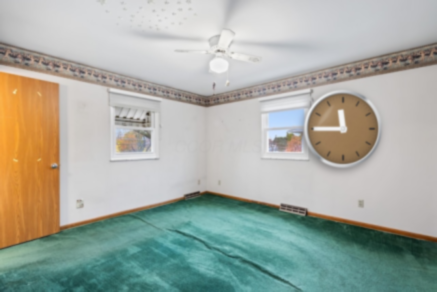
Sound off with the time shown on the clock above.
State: 11:45
